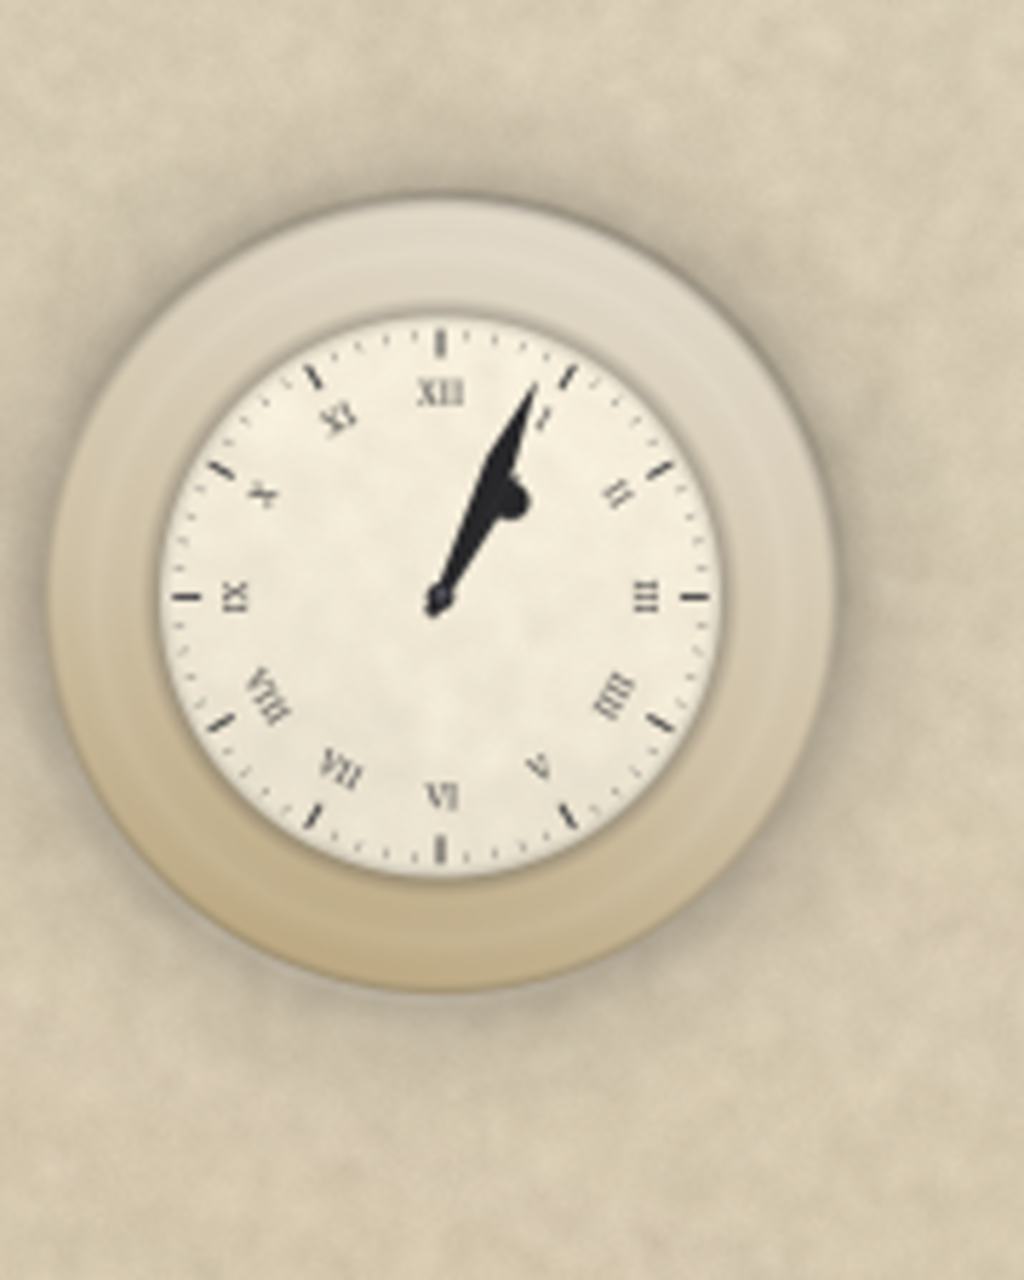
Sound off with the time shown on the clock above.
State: 1:04
